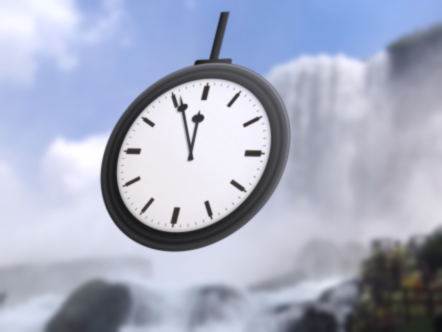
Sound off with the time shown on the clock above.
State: 11:56
